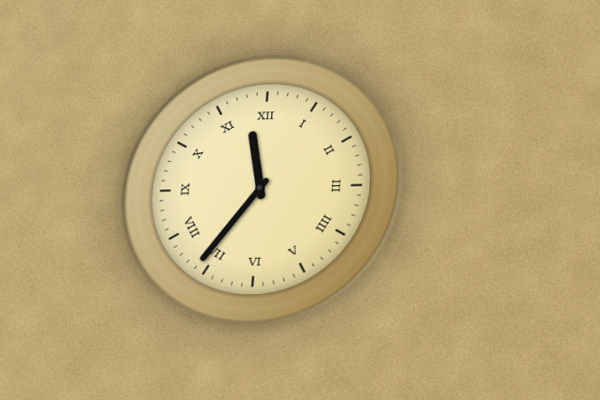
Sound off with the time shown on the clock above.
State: 11:36
